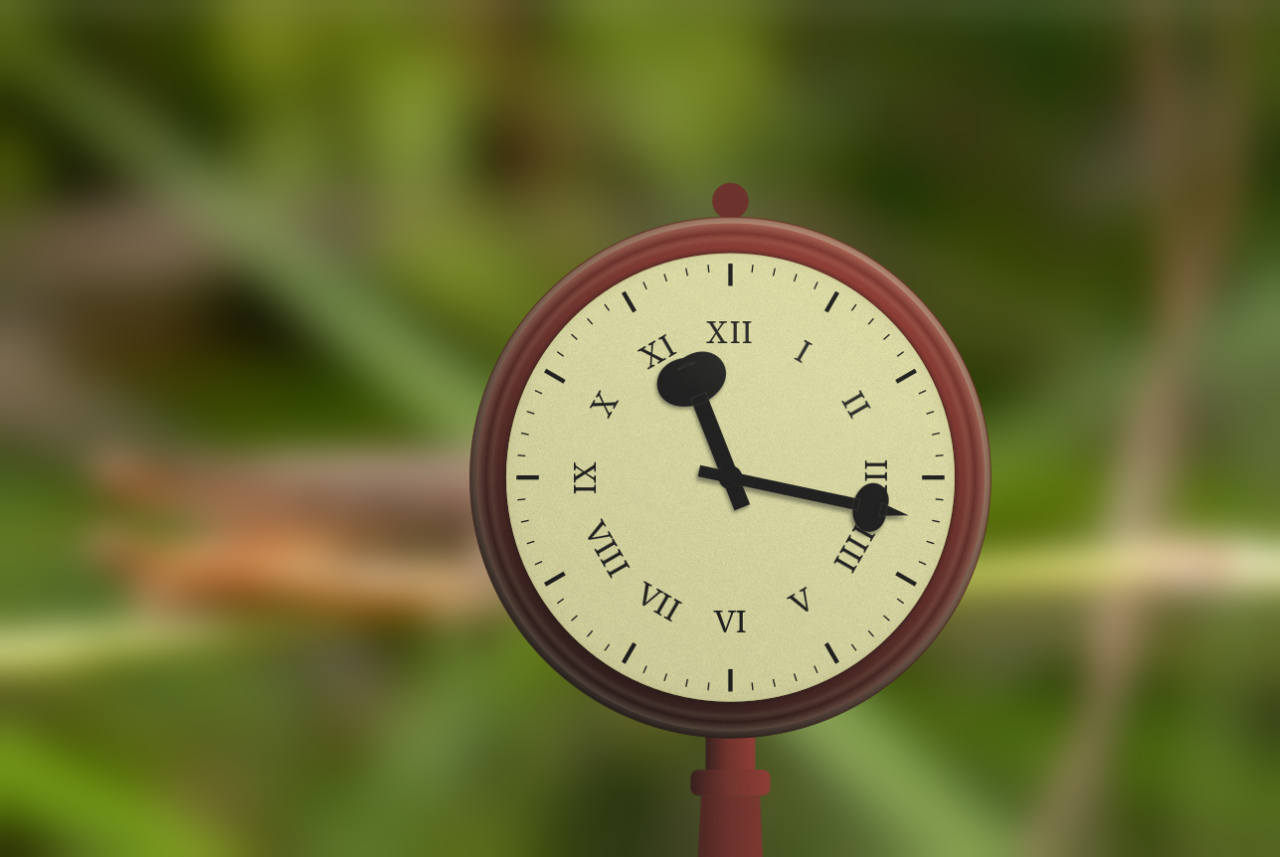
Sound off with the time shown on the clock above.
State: 11:17
